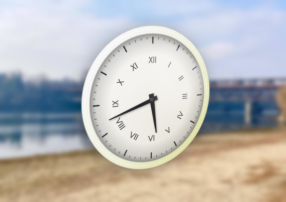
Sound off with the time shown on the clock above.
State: 5:42
